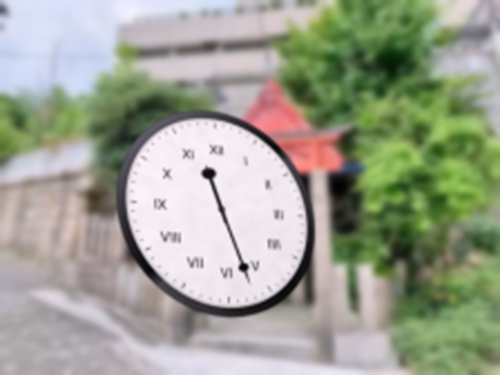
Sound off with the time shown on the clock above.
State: 11:27
